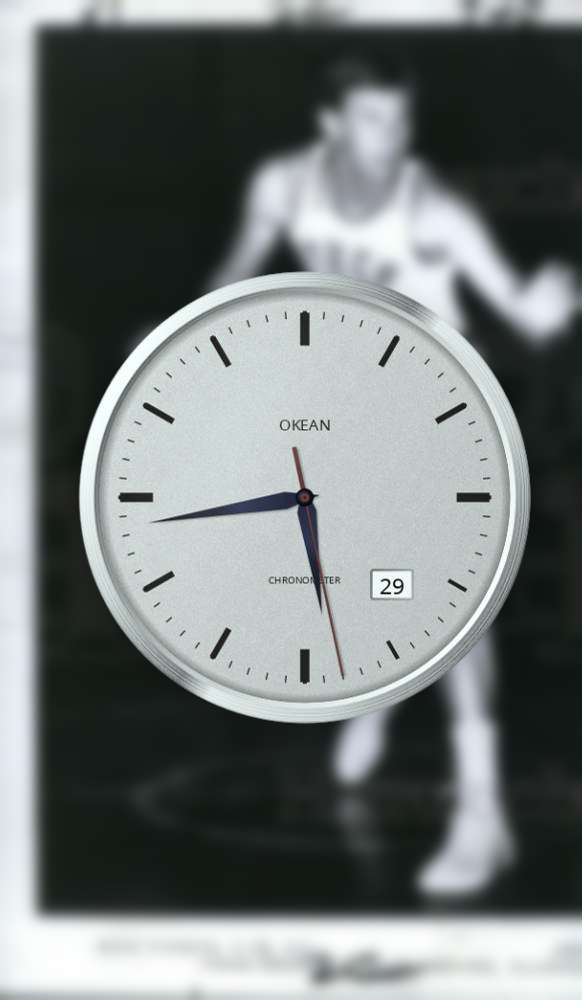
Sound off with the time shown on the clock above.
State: 5:43:28
